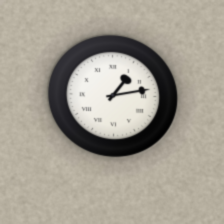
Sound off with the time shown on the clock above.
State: 1:13
